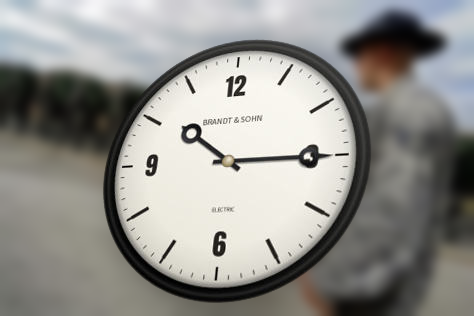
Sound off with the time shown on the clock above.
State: 10:15
